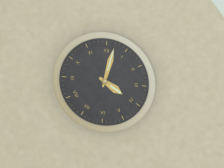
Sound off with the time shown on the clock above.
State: 4:02
